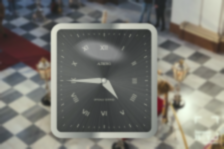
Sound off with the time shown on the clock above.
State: 4:45
